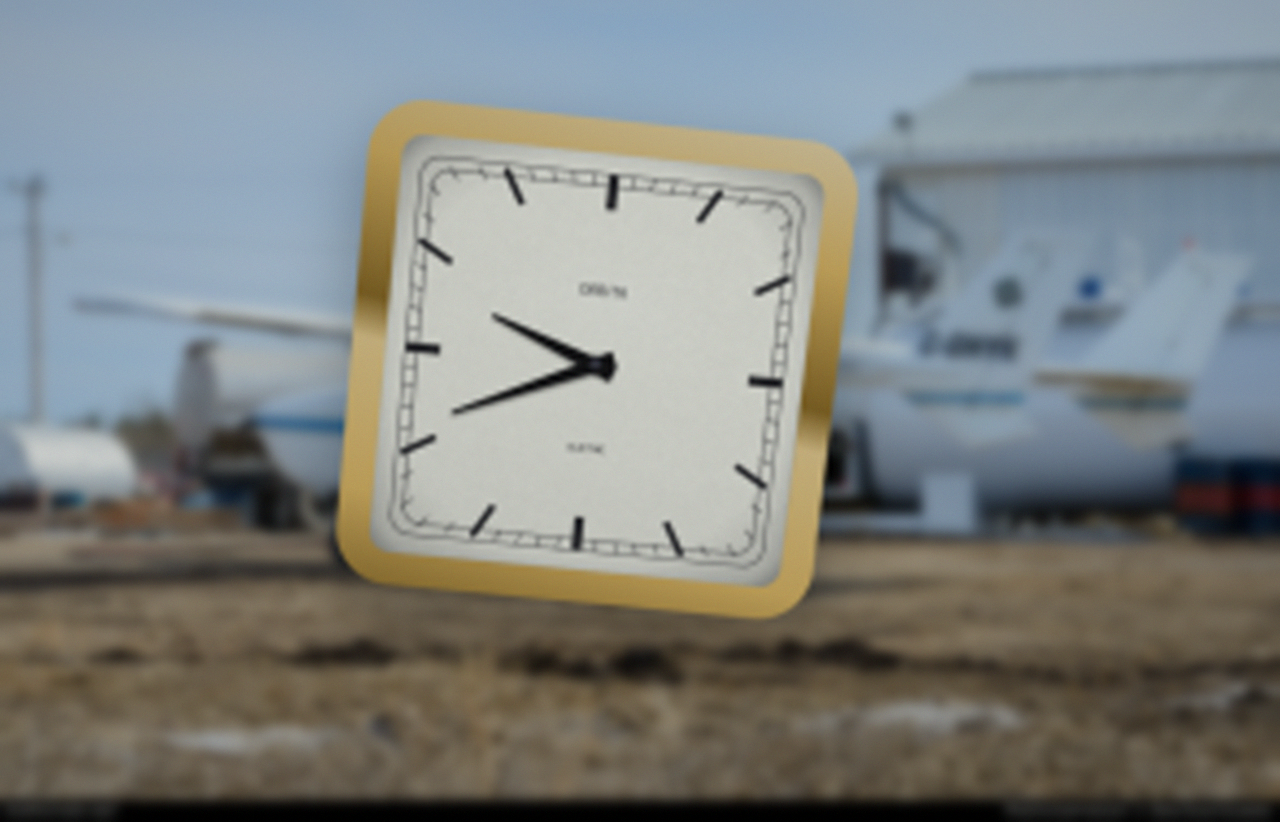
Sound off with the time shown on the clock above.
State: 9:41
